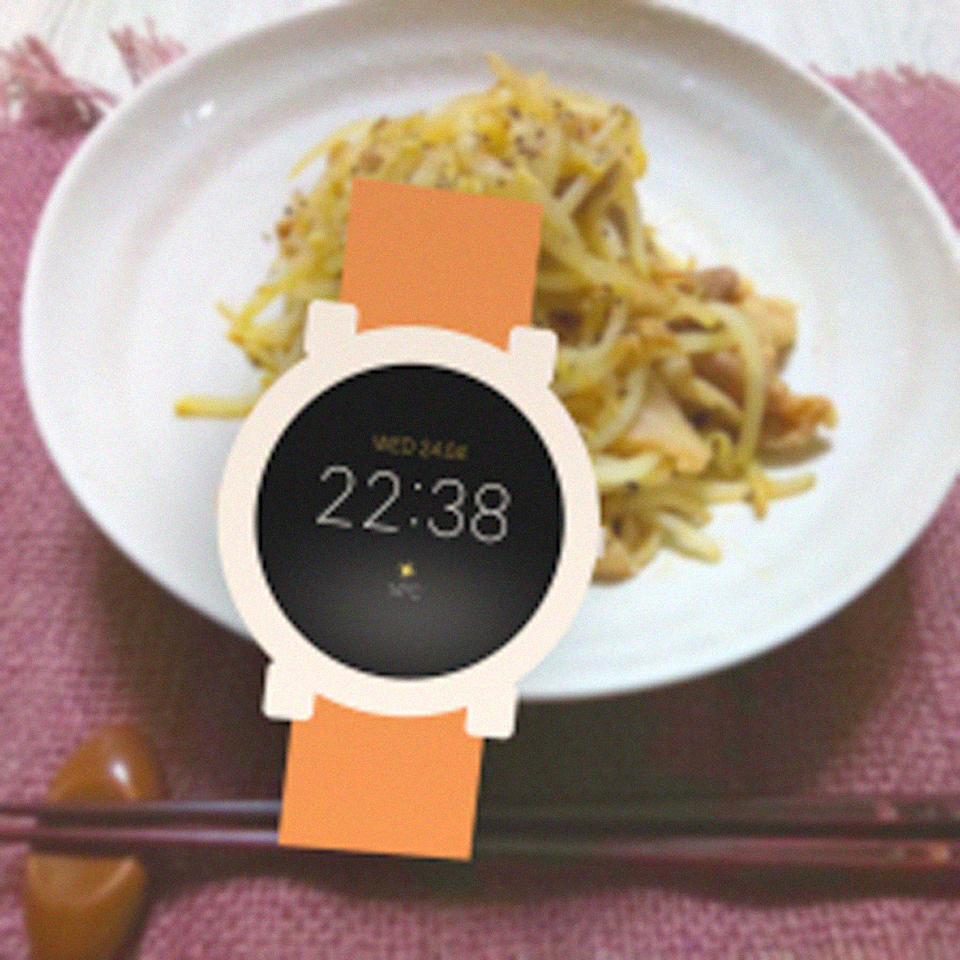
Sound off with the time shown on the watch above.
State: 22:38
